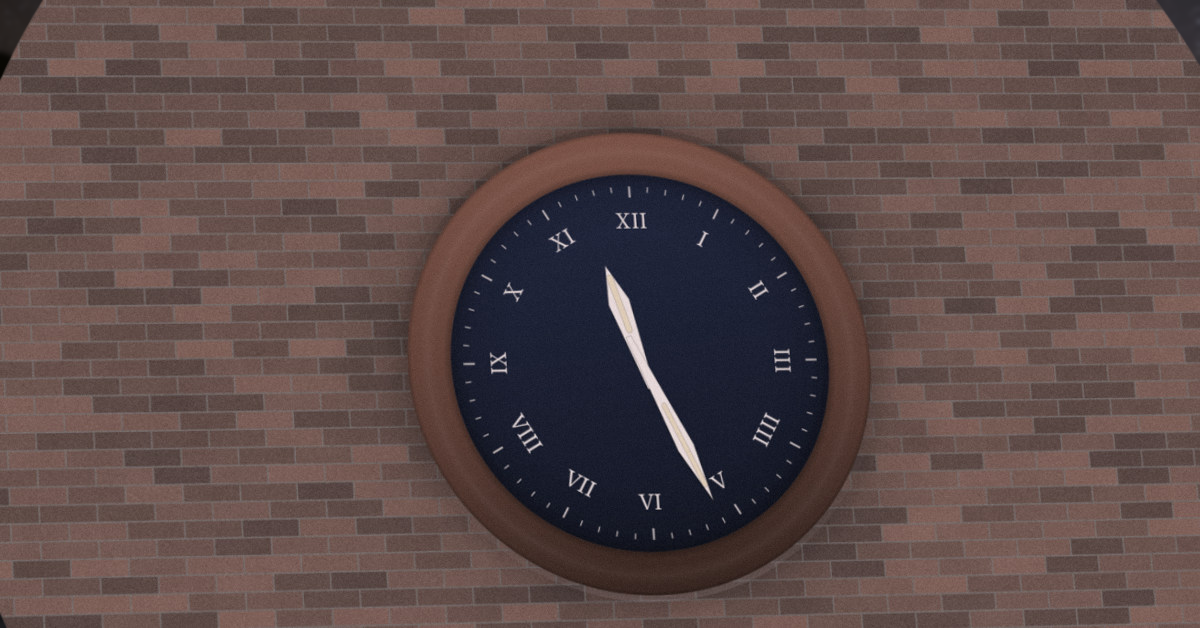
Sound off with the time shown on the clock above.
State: 11:26
